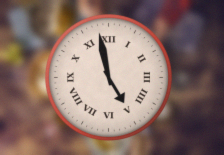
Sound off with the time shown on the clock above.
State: 4:58
